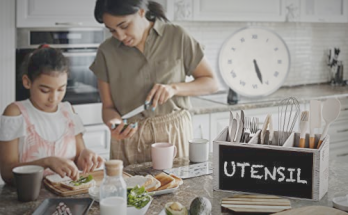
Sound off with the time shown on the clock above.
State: 5:27
